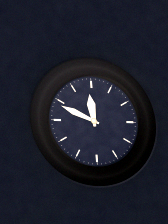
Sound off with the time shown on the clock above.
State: 11:49
